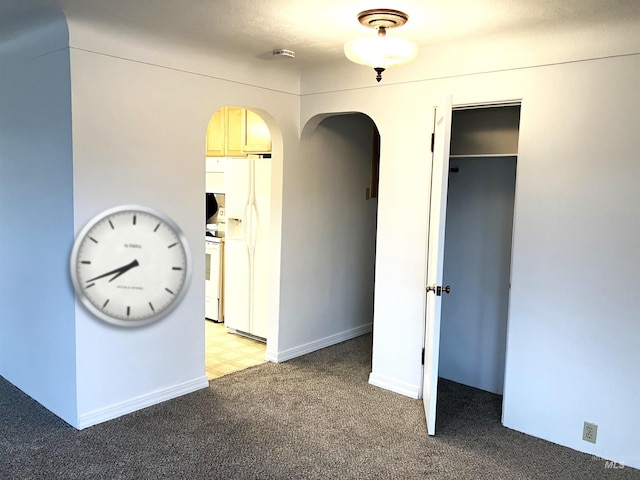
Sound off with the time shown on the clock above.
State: 7:41
